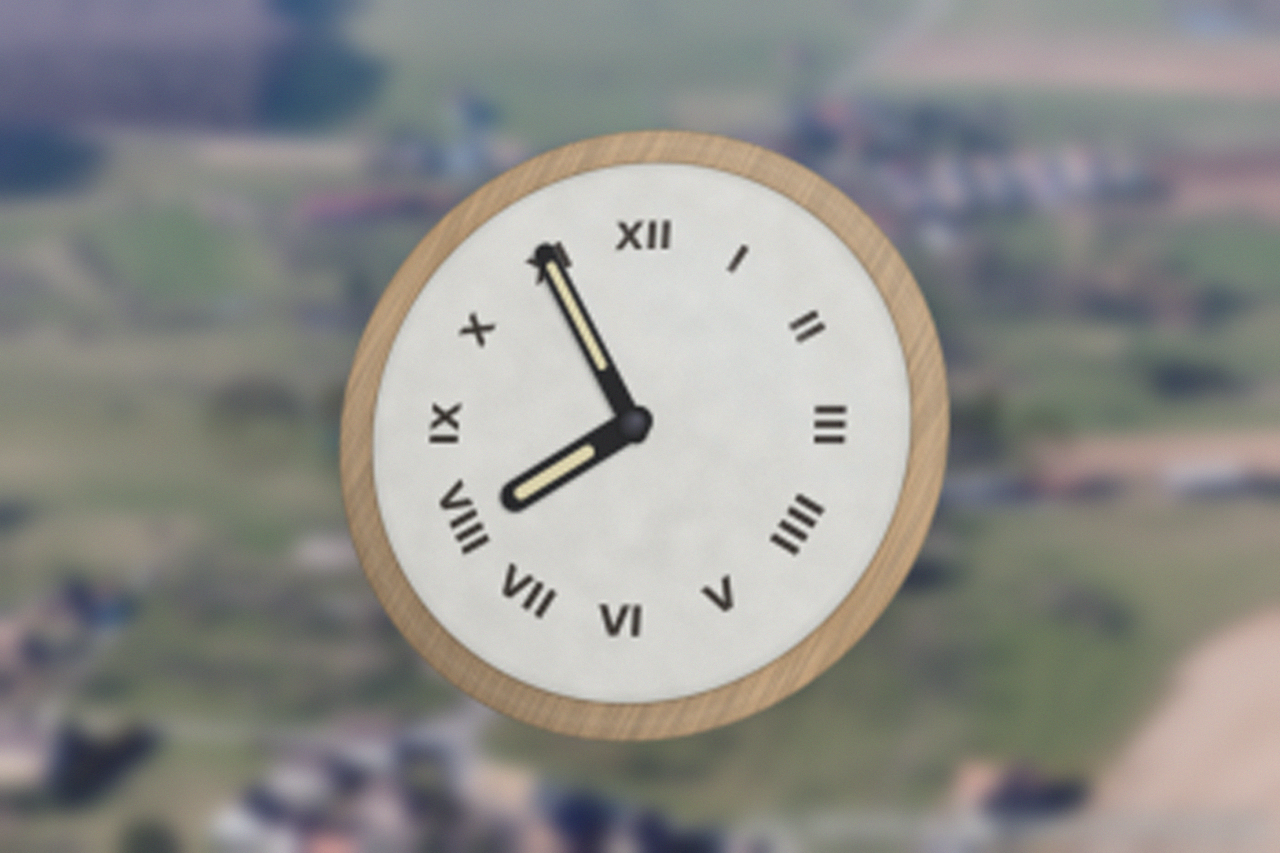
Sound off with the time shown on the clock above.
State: 7:55
